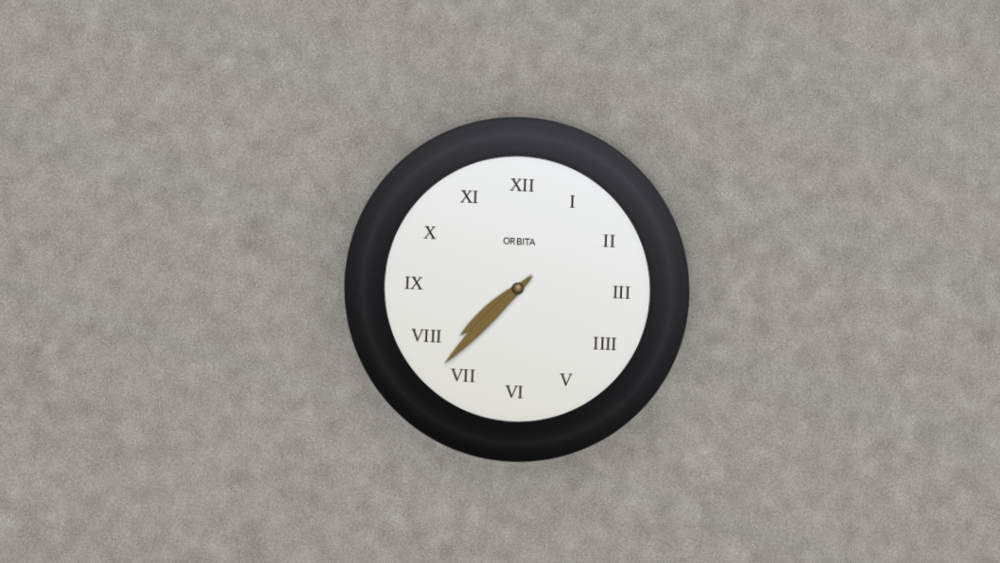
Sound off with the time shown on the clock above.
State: 7:37
